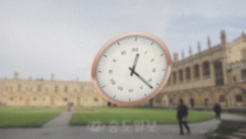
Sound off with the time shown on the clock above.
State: 12:22
